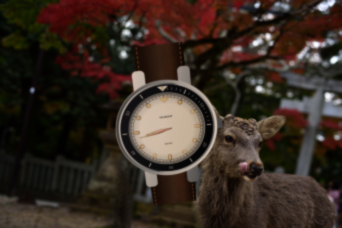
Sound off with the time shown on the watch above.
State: 8:43
